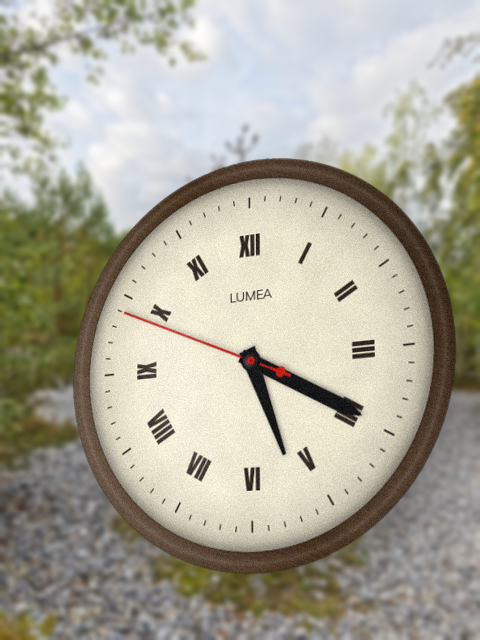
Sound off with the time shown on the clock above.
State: 5:19:49
